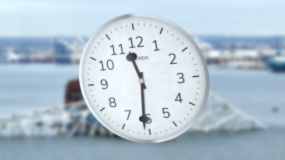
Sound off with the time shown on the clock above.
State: 11:31
